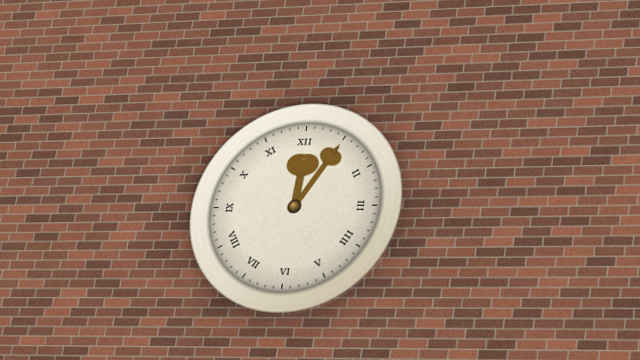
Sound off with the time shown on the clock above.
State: 12:05
